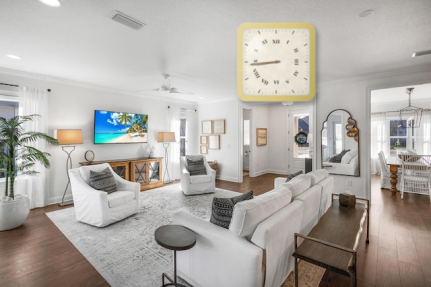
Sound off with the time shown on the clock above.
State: 8:44
